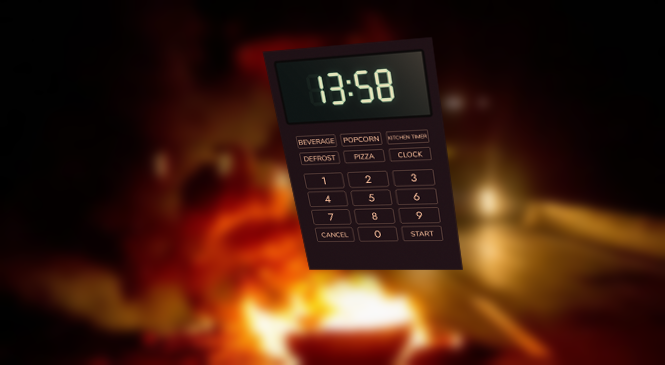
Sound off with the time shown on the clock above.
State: 13:58
